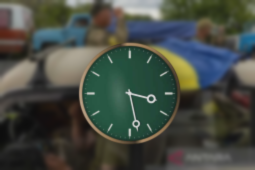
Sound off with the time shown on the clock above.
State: 3:28
